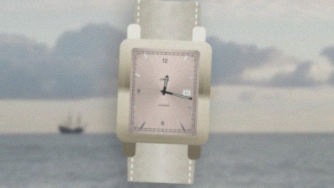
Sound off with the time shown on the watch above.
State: 12:17
